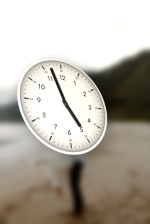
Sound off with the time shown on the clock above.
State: 4:57
